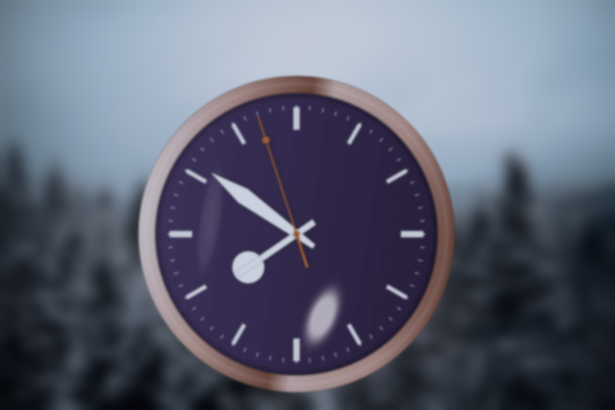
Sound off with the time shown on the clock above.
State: 7:50:57
